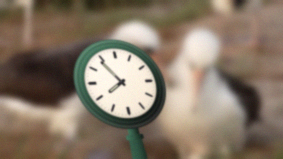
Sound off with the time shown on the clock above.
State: 7:54
